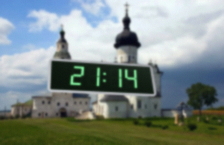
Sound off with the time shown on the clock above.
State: 21:14
